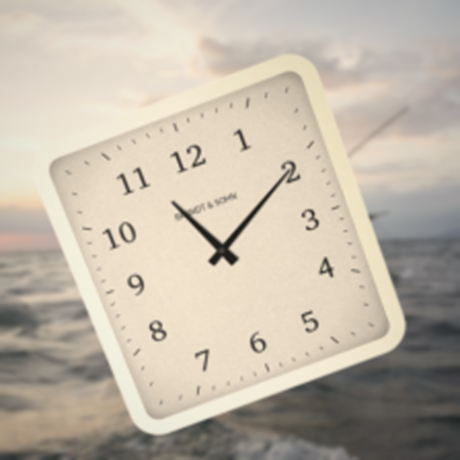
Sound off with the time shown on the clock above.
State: 11:10
